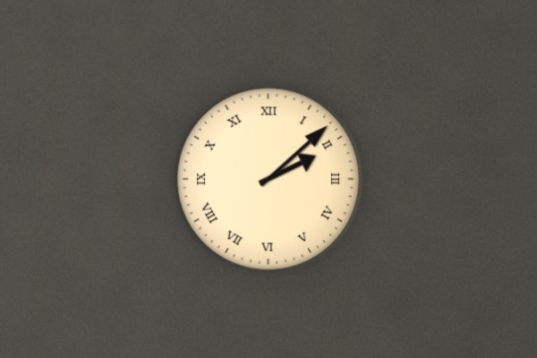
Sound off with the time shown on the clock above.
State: 2:08
